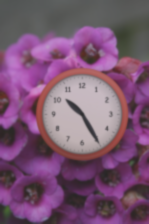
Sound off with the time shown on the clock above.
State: 10:25
